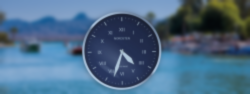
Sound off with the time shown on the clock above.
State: 4:33
